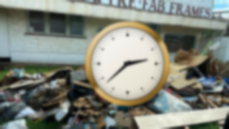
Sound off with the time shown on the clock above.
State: 2:38
